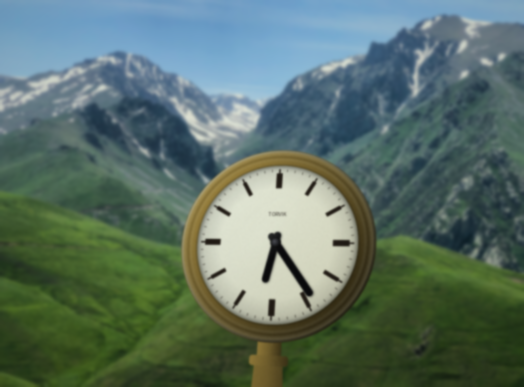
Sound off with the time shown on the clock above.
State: 6:24
